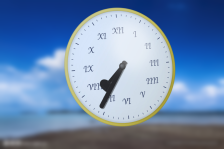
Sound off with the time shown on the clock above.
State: 7:36
